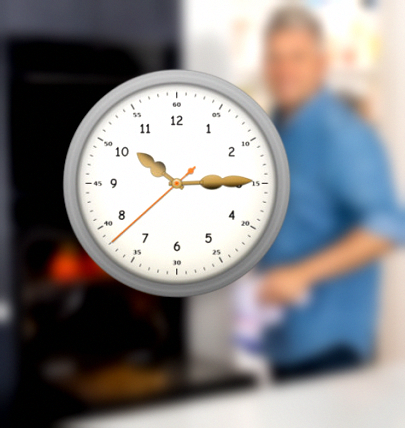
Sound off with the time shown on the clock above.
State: 10:14:38
